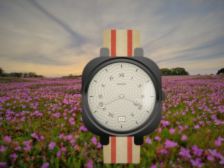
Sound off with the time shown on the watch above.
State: 3:41
